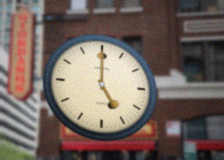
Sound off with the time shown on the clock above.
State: 5:00
